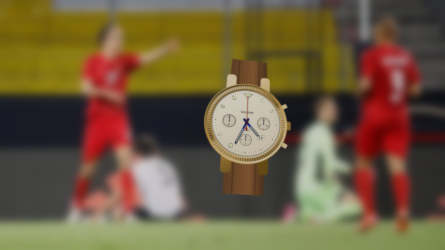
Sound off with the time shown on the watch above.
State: 4:34
